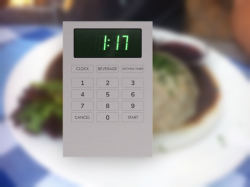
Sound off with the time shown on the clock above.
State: 1:17
